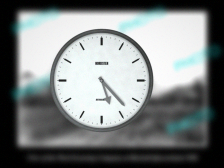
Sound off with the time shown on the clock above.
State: 5:23
